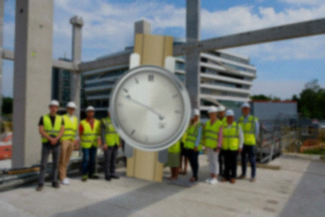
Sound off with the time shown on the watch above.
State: 3:48
